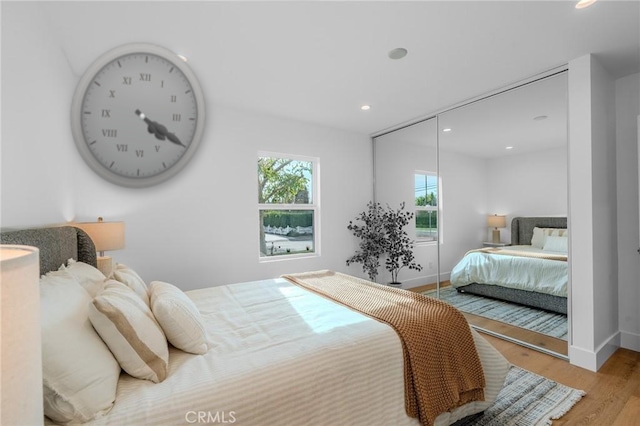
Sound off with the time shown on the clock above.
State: 4:20
